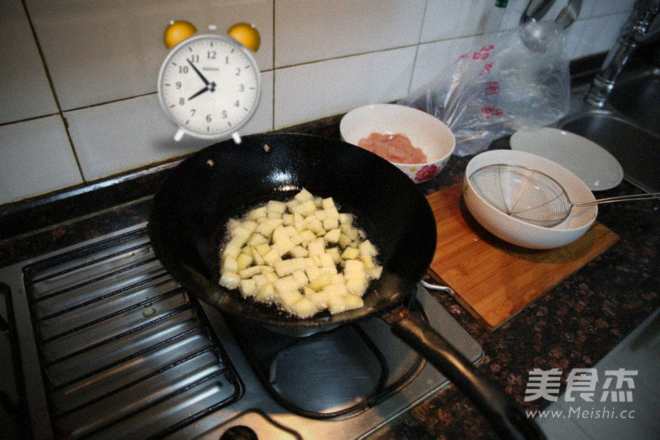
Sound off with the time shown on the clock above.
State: 7:53
